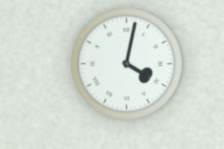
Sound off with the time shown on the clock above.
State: 4:02
